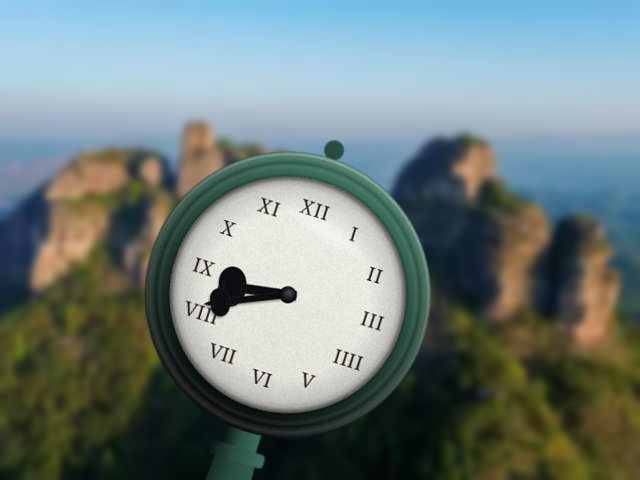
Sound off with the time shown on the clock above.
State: 8:41
